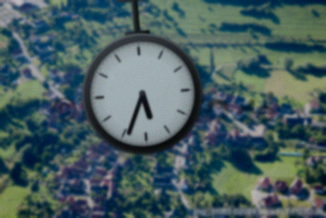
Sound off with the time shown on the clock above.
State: 5:34
